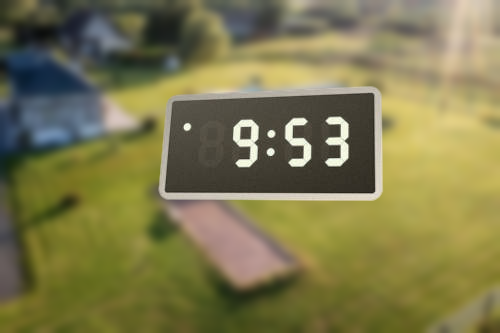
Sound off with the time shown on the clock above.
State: 9:53
